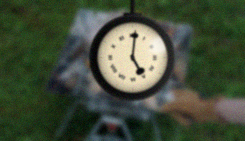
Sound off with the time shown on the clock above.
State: 5:01
